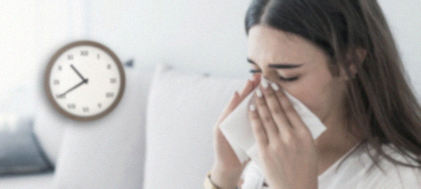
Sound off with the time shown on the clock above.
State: 10:40
